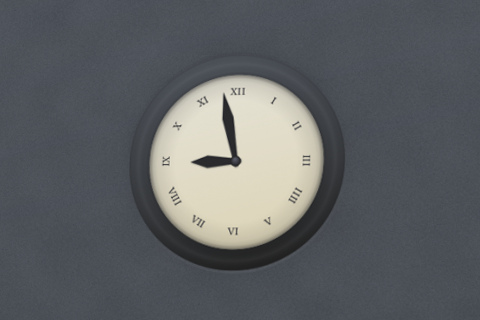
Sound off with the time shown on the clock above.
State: 8:58
